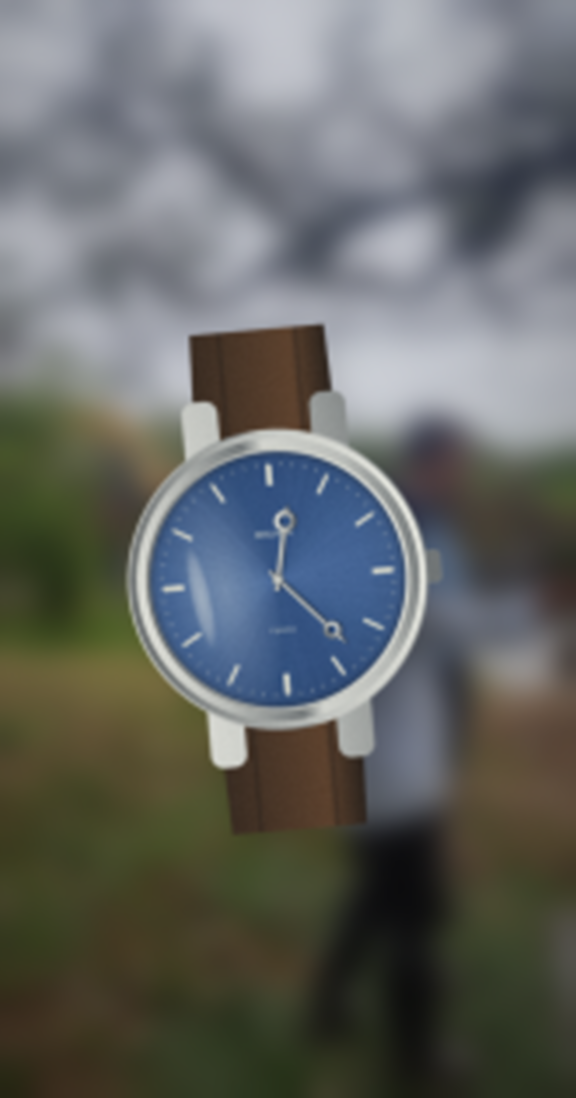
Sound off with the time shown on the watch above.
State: 12:23
